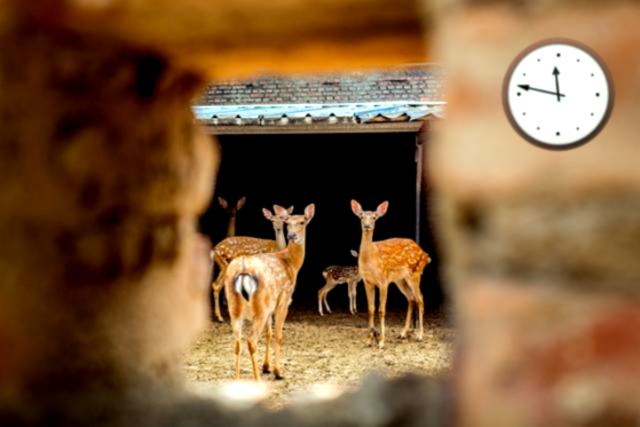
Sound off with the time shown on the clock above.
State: 11:47
